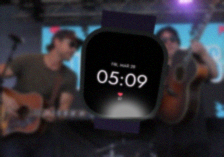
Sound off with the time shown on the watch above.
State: 5:09
